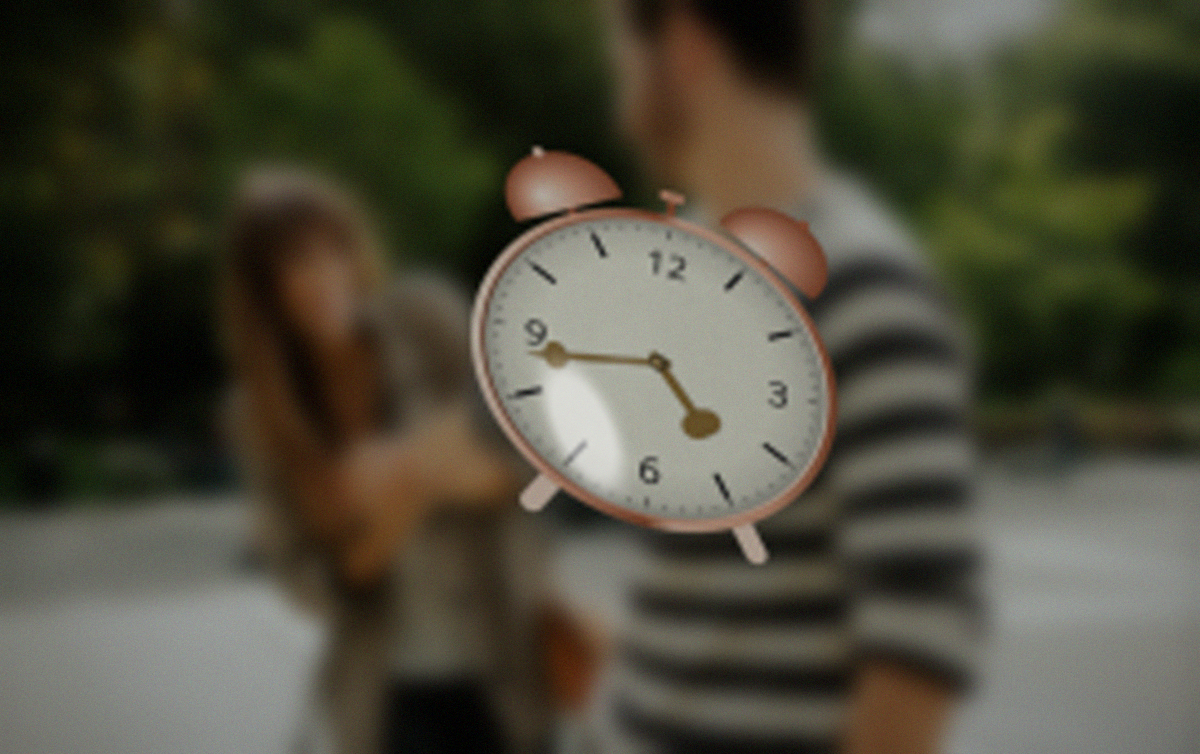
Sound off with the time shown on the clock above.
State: 4:43
